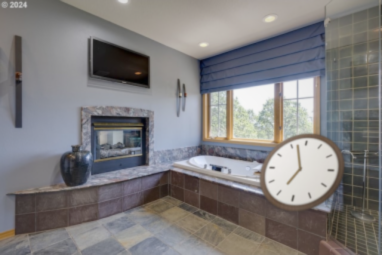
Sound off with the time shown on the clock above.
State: 6:57
